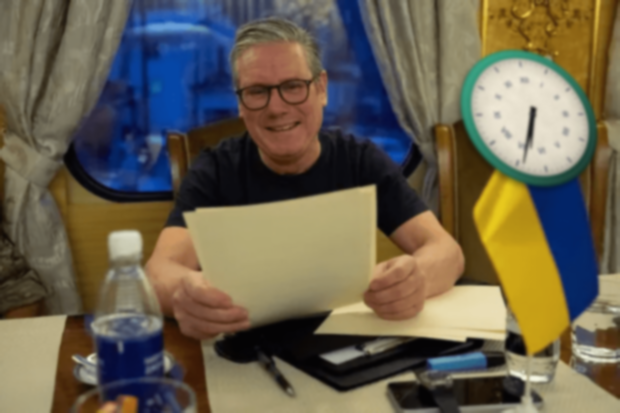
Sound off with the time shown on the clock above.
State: 6:34
